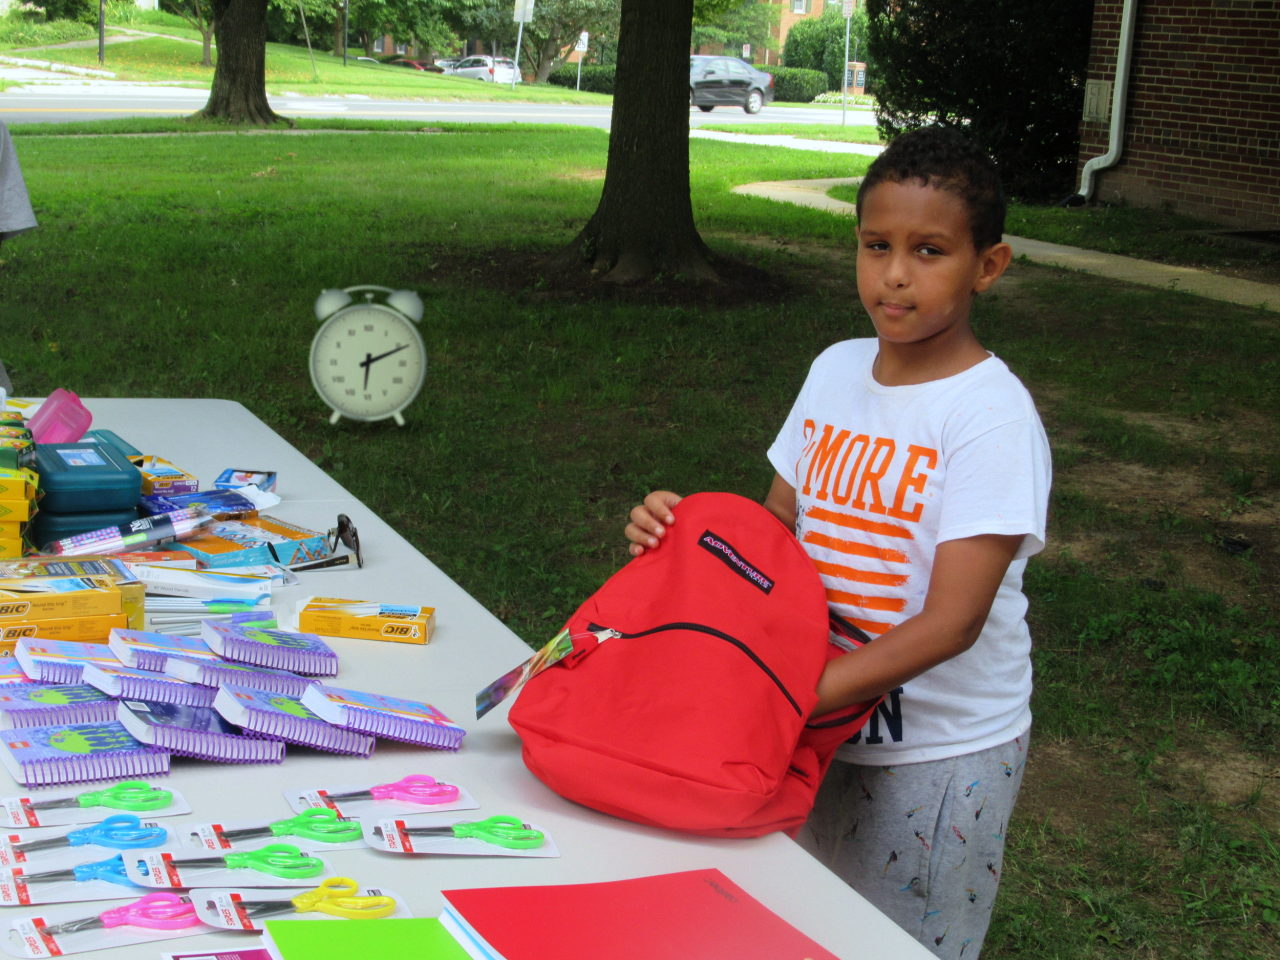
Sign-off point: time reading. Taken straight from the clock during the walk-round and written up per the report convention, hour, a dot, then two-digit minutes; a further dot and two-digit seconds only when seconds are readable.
6.11
